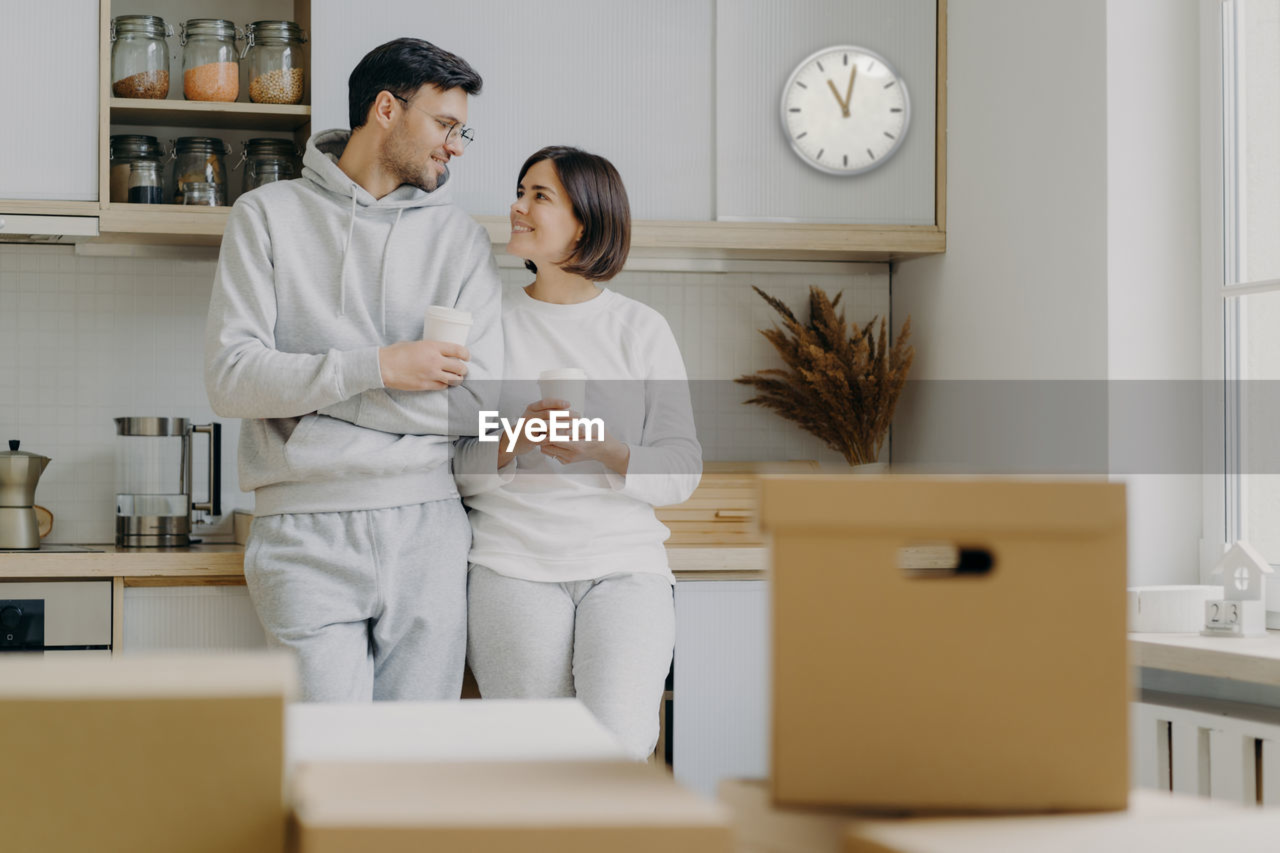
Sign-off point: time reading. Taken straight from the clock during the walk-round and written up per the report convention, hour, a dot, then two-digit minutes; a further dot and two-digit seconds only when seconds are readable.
11.02
